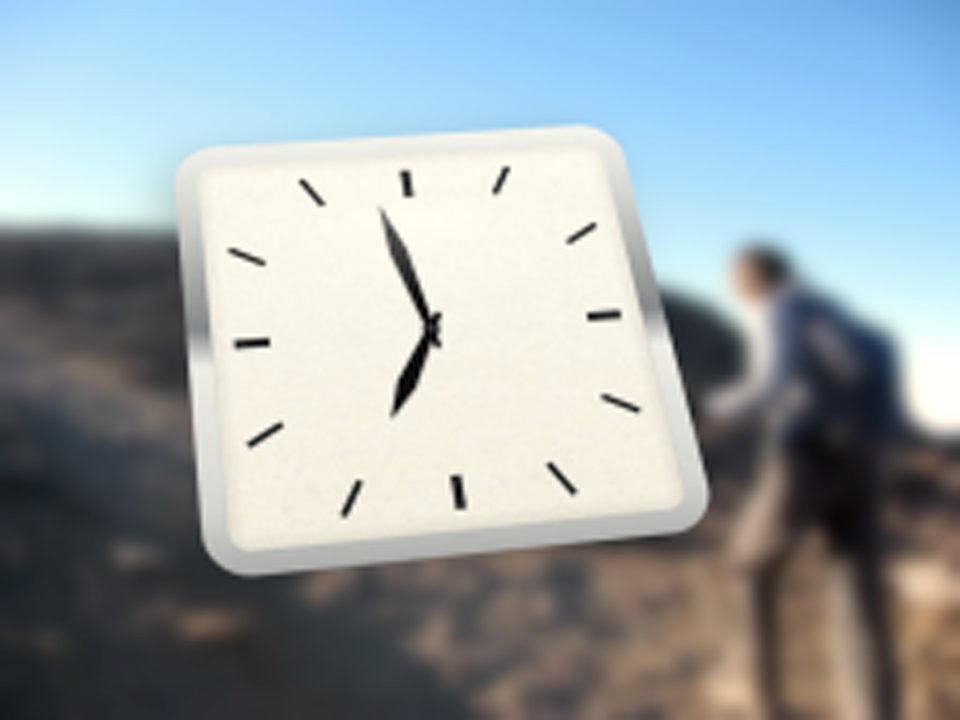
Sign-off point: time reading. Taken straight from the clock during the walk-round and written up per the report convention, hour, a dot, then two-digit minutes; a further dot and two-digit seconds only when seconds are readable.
6.58
